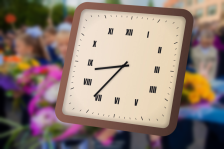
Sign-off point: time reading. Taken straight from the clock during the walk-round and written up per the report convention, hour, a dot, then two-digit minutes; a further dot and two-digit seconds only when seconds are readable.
8.36
